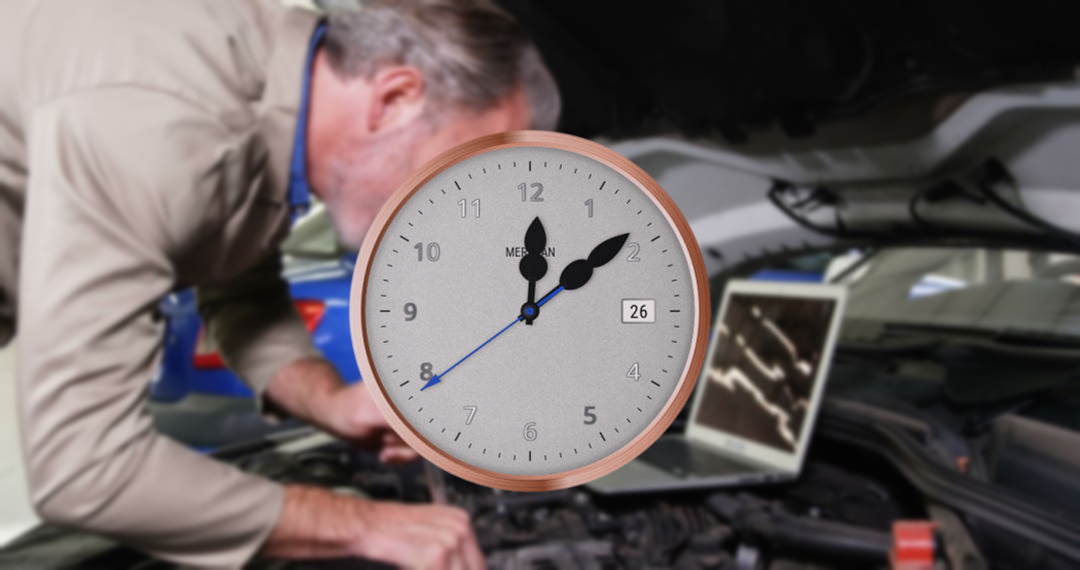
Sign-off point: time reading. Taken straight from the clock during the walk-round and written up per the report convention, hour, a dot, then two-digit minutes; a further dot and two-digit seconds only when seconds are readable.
12.08.39
